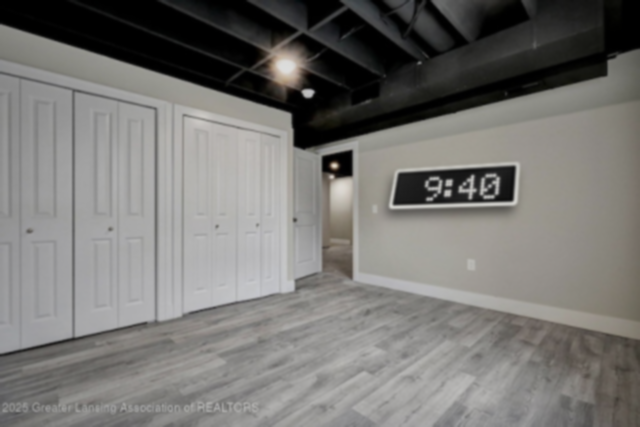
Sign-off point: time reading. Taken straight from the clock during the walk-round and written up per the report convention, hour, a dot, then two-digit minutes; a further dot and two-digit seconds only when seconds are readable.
9.40
